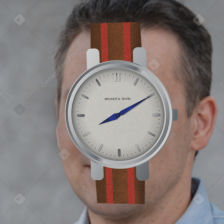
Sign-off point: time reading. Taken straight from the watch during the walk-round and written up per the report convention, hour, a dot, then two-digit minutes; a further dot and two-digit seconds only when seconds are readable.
8.10
